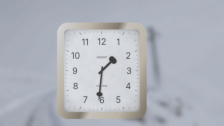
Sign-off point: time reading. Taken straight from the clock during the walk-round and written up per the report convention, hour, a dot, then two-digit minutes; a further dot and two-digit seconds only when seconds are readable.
1.31
